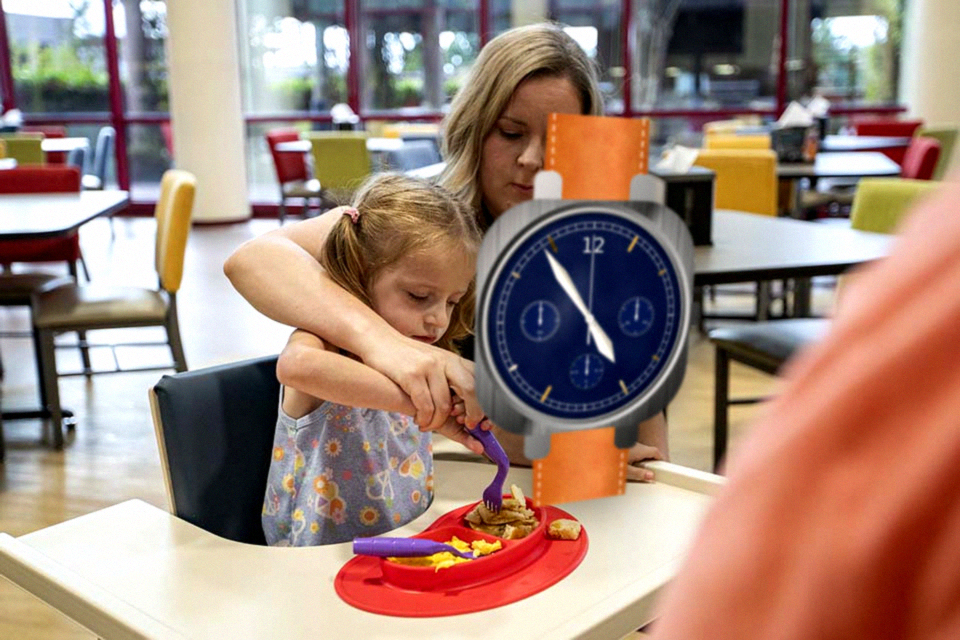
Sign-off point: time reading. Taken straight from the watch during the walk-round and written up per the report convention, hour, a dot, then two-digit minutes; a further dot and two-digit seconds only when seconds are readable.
4.54
